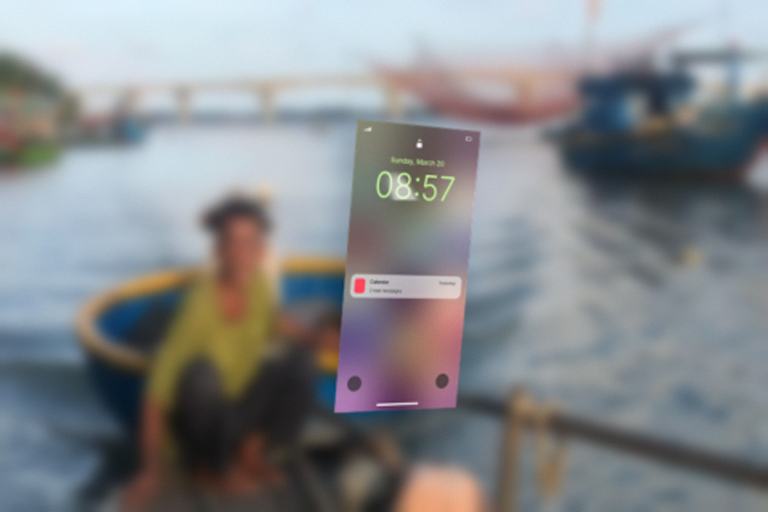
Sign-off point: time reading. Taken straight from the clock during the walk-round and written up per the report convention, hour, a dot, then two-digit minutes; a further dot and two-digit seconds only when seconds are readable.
8.57
